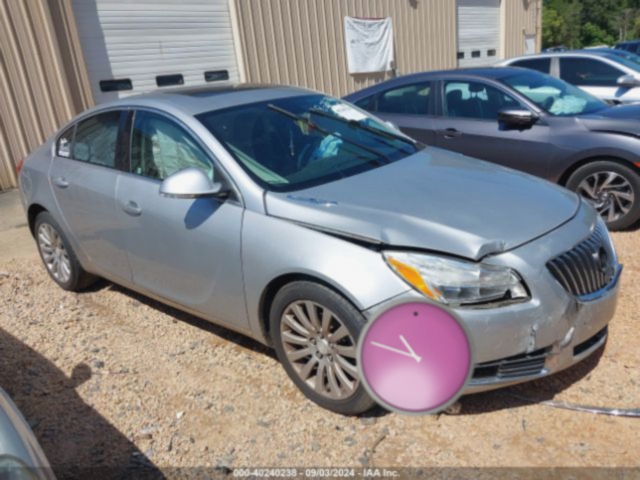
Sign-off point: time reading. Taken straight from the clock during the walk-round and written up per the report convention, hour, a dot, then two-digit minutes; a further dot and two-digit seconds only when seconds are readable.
10.48
